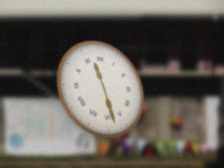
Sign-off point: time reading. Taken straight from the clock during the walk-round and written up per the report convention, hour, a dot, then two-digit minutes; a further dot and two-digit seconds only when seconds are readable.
11.28
